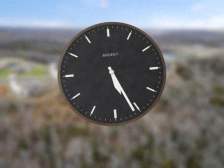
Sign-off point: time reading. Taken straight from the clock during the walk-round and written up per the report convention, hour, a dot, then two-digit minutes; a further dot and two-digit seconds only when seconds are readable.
5.26
